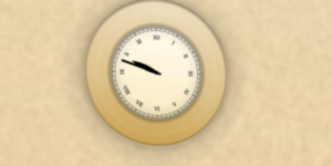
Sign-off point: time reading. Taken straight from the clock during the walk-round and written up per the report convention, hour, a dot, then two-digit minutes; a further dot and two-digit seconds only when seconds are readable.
9.48
